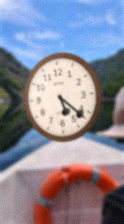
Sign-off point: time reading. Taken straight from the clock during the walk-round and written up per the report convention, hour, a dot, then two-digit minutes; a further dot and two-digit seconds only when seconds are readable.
5.22
